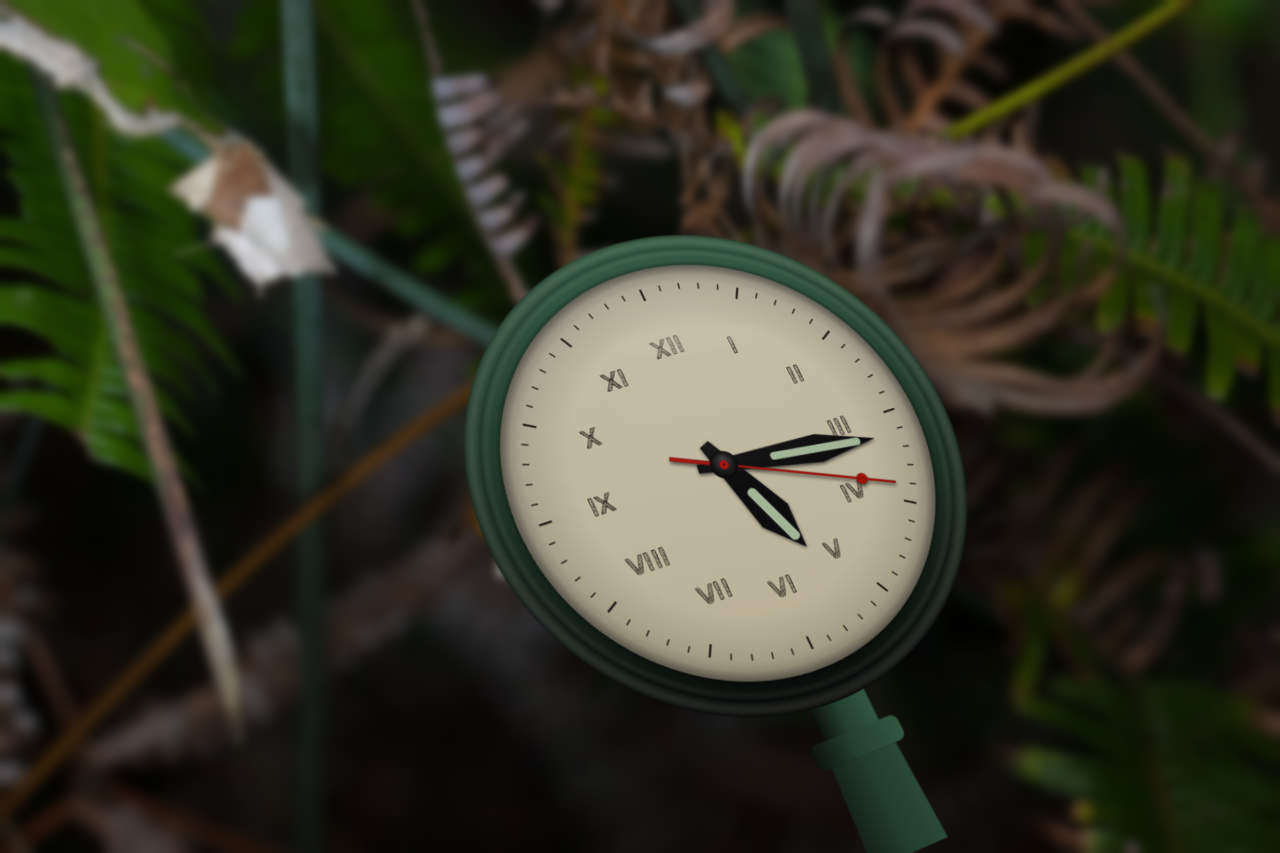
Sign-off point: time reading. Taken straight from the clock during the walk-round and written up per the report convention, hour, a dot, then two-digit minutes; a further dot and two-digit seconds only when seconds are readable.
5.16.19
